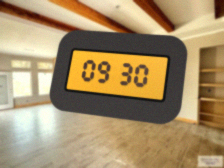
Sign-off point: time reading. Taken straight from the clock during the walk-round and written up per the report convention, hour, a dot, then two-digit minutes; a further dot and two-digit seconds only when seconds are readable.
9.30
